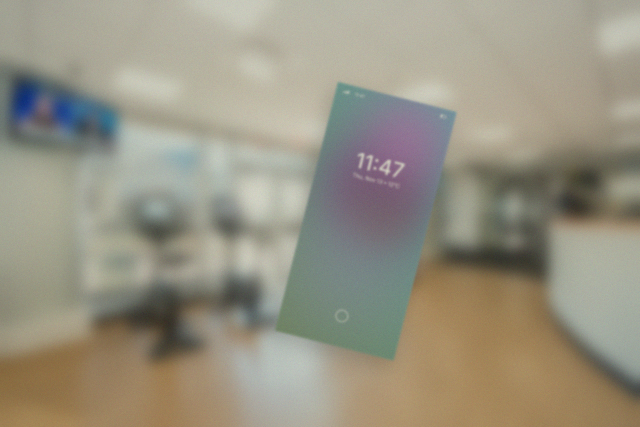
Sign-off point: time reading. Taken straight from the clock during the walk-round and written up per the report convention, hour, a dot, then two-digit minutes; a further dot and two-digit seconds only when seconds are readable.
11.47
